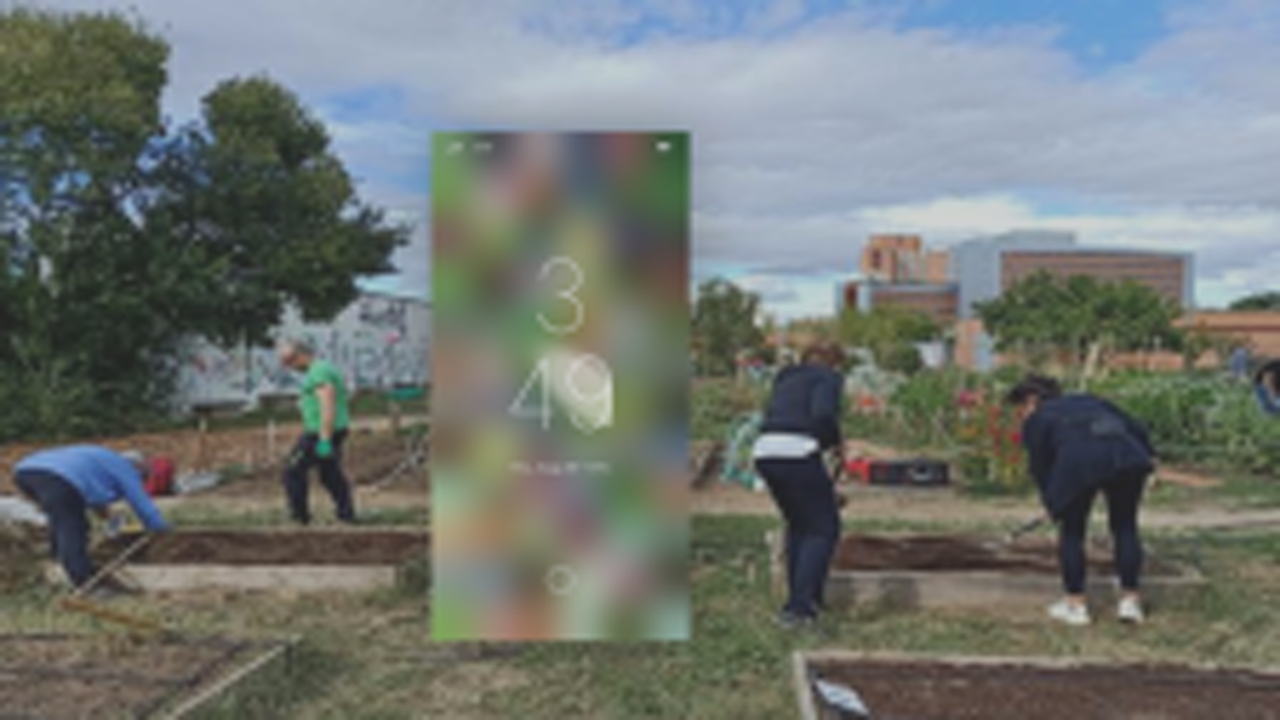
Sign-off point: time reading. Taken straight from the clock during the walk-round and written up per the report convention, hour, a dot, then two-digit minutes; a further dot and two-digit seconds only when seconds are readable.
3.49
